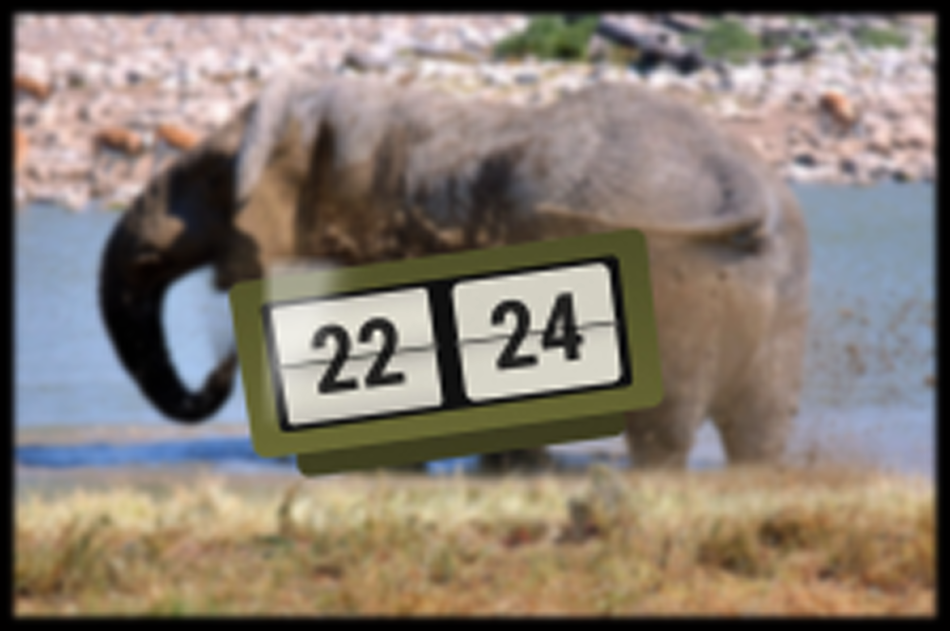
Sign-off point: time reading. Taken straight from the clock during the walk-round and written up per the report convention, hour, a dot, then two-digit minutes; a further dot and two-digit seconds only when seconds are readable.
22.24
